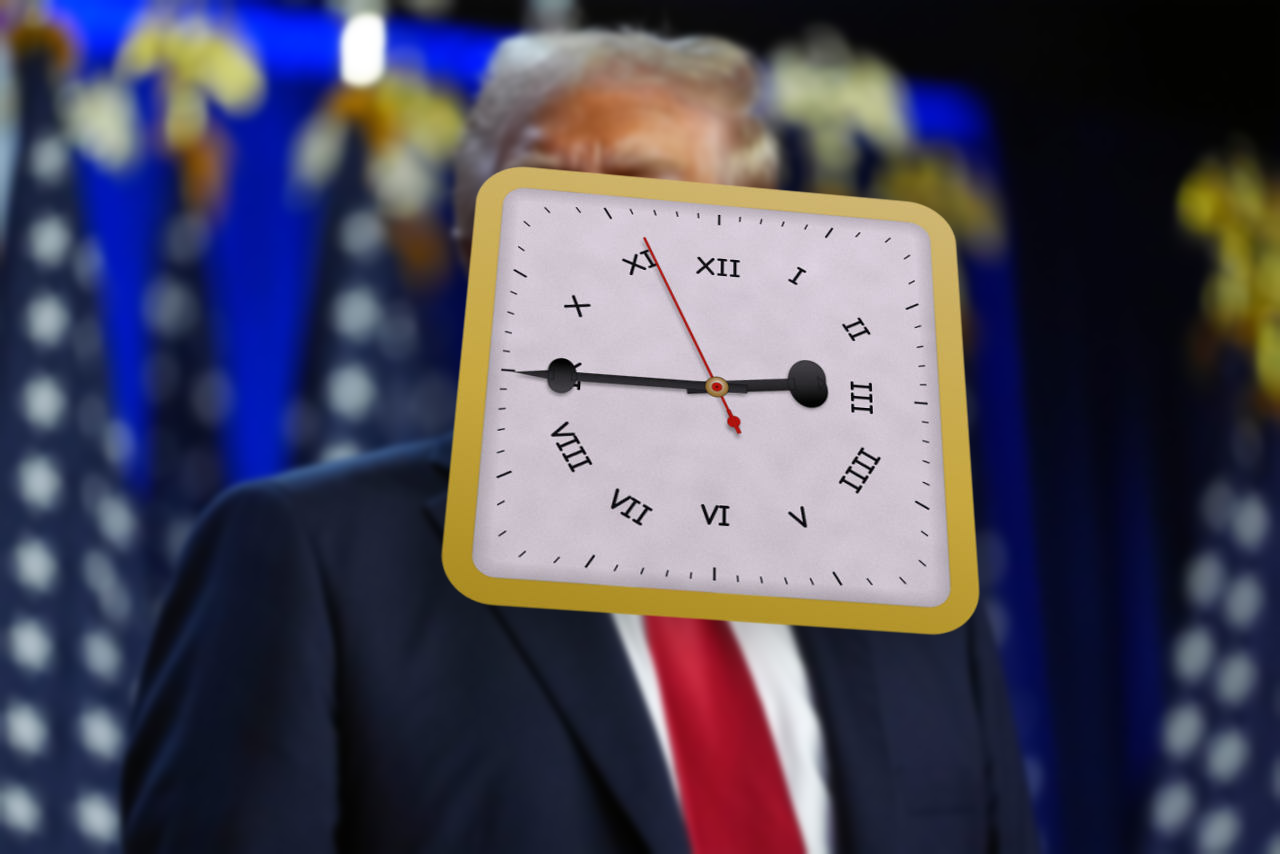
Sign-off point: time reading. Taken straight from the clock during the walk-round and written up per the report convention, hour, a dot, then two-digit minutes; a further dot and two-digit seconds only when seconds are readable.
2.44.56
